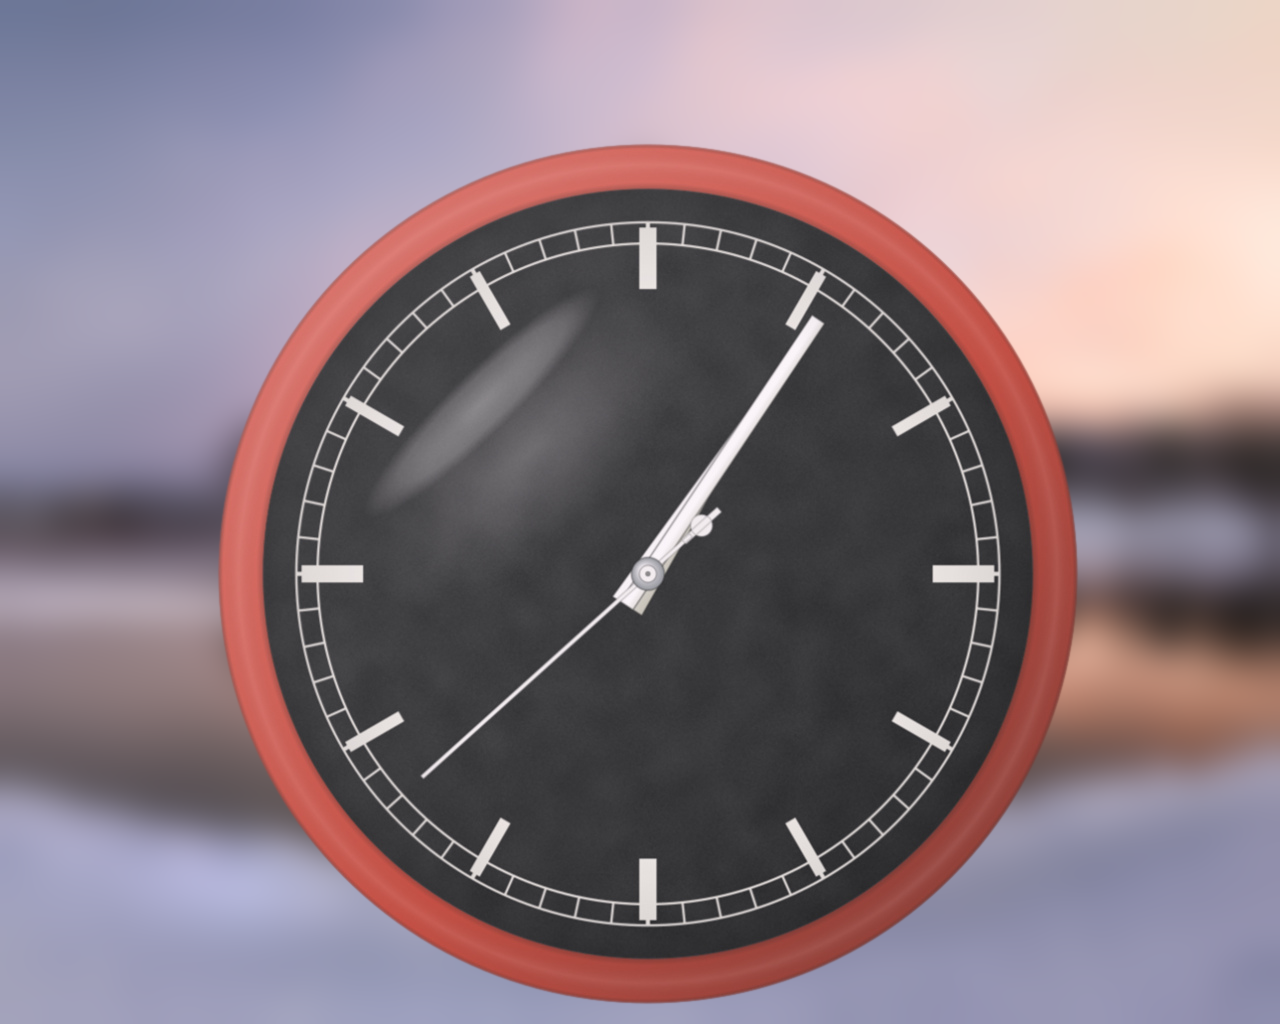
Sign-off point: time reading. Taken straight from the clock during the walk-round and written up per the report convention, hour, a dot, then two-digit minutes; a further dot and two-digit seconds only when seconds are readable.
1.05.38
